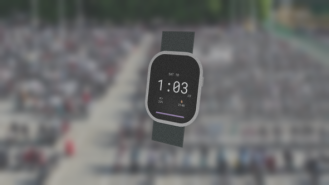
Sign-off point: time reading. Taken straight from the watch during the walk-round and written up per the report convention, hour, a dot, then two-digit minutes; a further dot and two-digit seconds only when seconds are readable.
1.03
